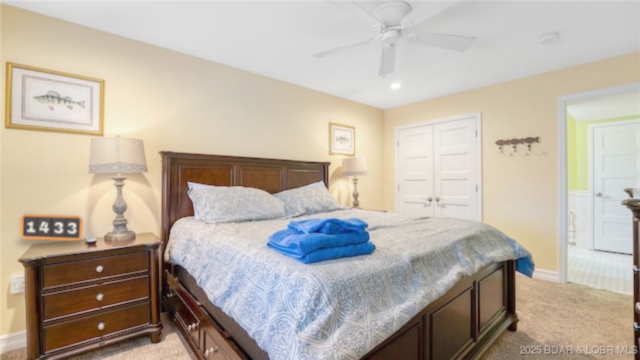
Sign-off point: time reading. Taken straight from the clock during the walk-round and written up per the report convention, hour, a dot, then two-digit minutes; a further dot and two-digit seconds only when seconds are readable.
14.33
